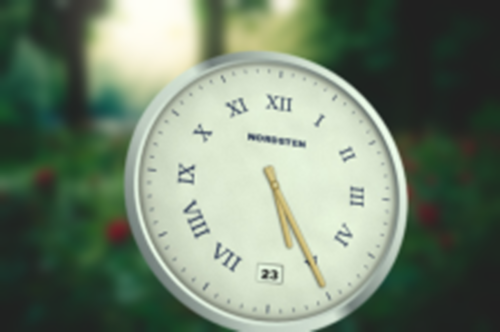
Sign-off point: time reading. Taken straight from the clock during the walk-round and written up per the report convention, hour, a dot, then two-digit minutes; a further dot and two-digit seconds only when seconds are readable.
5.25
